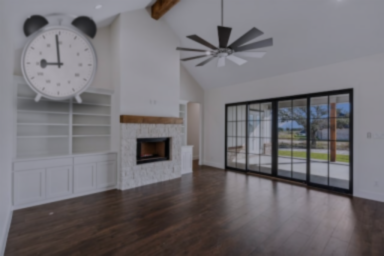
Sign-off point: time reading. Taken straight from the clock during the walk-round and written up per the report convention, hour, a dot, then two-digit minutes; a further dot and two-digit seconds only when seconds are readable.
8.59
